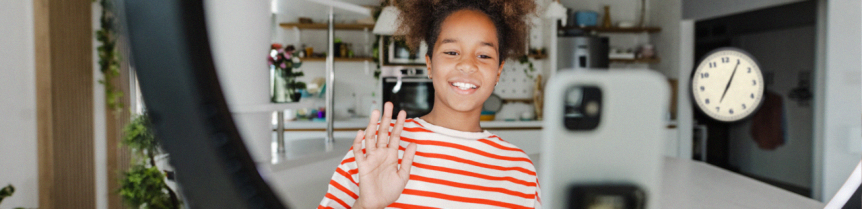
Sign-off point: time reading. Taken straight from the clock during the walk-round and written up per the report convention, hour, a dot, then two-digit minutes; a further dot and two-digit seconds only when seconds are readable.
7.05
